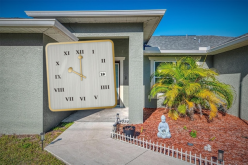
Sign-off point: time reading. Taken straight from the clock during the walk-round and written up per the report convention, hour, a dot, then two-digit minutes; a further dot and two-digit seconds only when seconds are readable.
10.00
